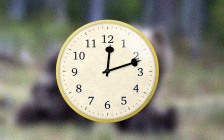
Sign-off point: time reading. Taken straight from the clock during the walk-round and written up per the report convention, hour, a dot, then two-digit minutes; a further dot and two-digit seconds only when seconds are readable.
12.12
